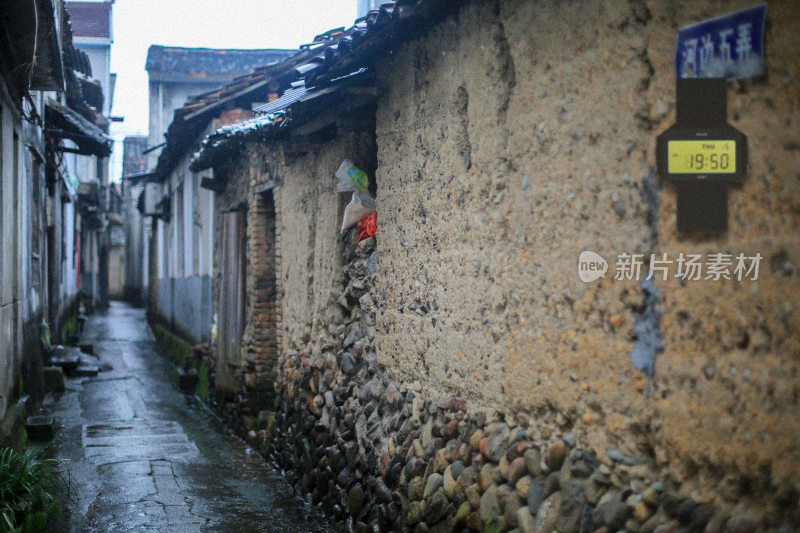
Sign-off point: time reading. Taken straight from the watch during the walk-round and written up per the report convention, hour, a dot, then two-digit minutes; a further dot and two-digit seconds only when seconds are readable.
19.50
